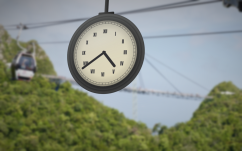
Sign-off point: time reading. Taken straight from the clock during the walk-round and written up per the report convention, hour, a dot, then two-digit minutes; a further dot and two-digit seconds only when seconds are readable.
4.39
